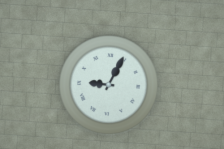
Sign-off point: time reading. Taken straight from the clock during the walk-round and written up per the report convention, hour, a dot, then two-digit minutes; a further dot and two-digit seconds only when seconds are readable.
9.04
